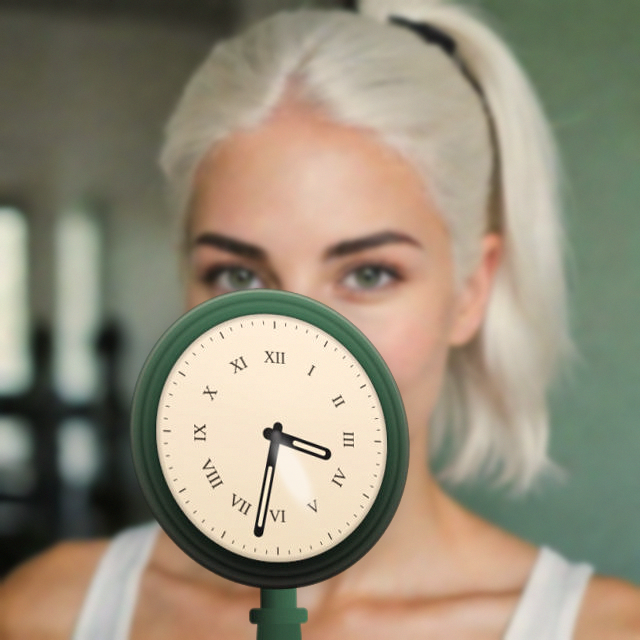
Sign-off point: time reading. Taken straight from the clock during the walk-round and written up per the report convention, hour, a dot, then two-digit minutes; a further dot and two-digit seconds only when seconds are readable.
3.32
